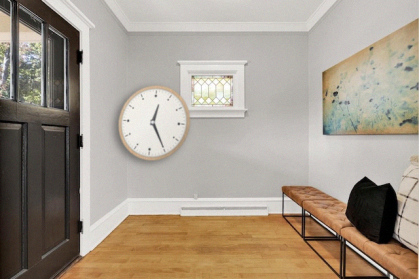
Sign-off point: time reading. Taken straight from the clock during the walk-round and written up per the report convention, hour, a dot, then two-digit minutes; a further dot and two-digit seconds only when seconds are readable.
12.25
